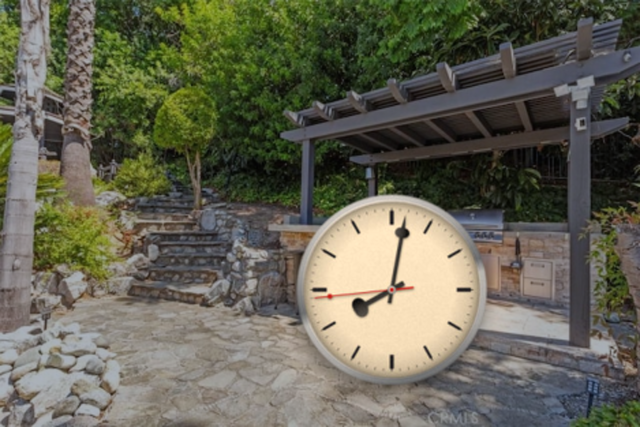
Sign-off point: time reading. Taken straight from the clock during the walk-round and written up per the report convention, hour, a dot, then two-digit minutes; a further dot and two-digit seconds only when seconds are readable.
8.01.44
